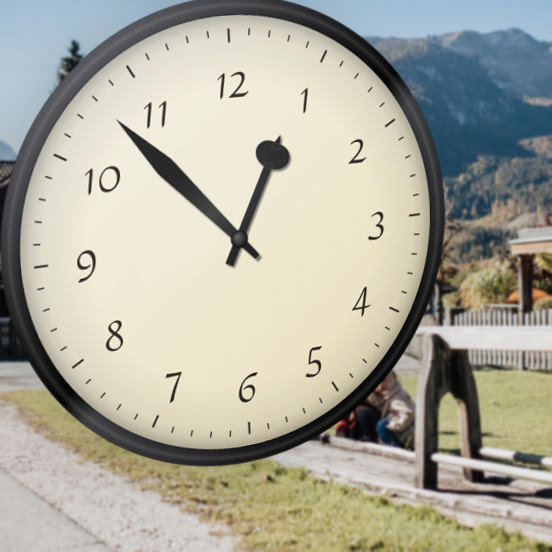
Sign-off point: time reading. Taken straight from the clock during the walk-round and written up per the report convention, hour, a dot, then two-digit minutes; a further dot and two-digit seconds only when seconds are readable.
12.53
